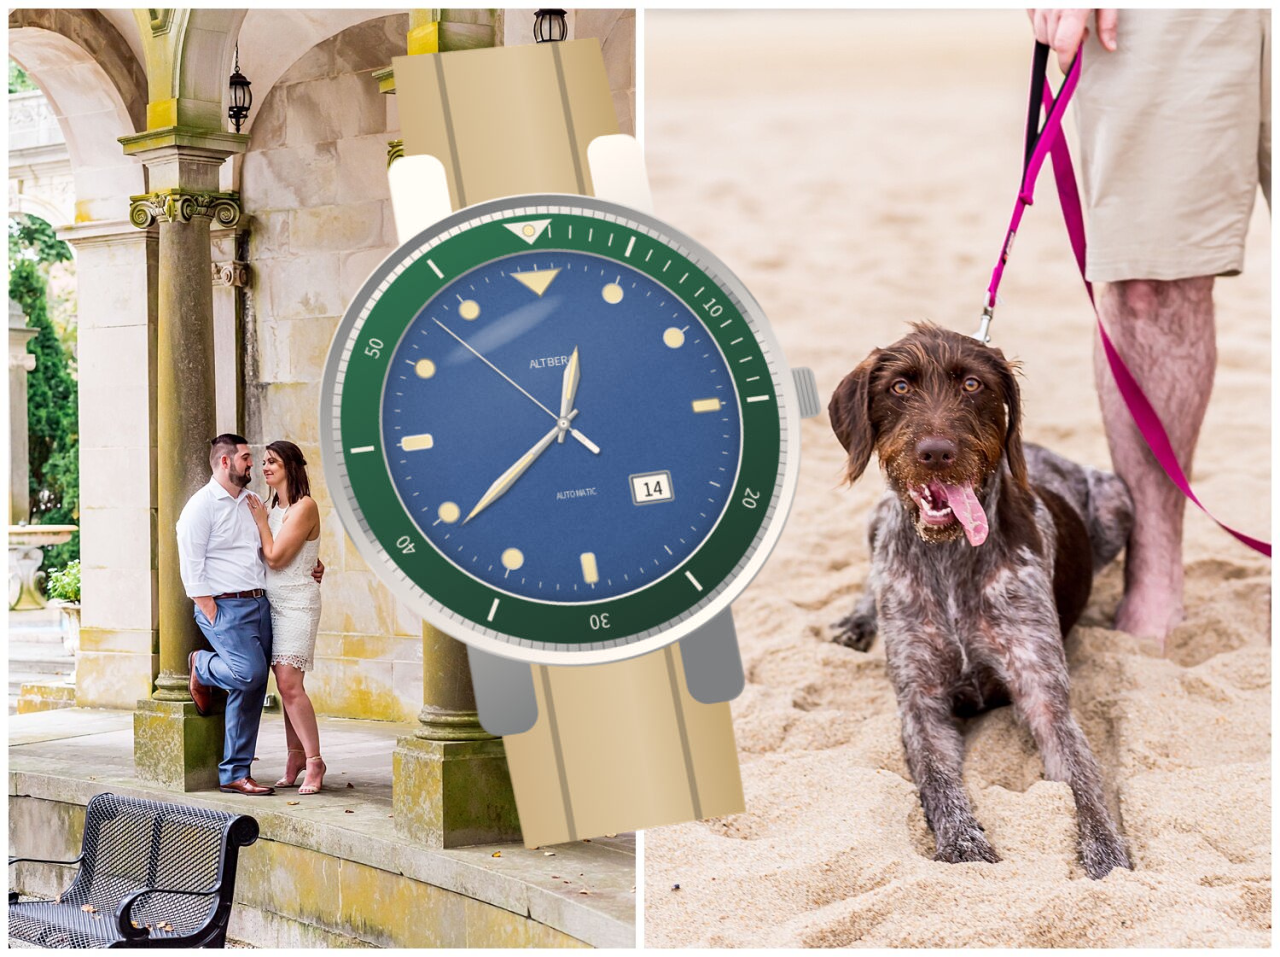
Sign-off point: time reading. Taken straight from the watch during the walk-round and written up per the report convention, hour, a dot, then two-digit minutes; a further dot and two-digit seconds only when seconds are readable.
12.38.53
